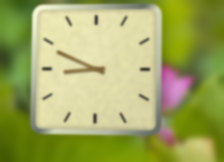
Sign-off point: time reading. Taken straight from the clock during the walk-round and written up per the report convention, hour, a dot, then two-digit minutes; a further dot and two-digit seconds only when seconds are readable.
8.49
